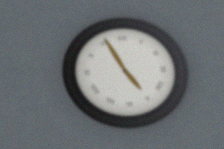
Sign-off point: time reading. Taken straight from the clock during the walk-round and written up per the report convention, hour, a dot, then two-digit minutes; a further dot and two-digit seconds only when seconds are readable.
4.56
